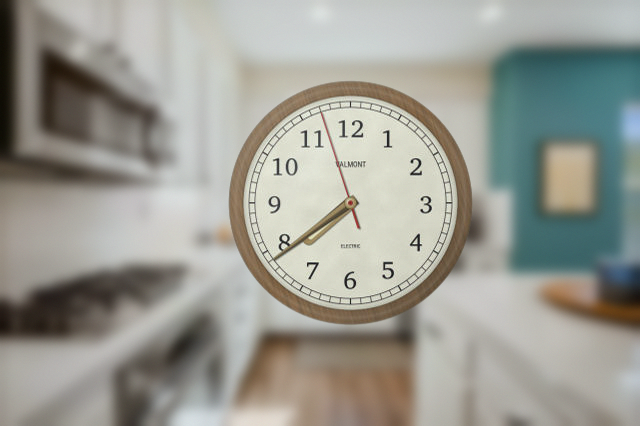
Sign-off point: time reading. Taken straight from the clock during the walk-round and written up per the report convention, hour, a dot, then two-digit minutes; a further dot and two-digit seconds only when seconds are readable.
7.38.57
